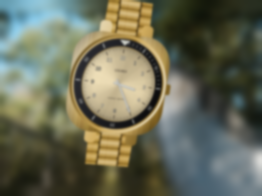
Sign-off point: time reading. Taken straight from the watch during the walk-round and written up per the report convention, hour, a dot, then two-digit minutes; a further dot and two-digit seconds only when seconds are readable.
3.25
